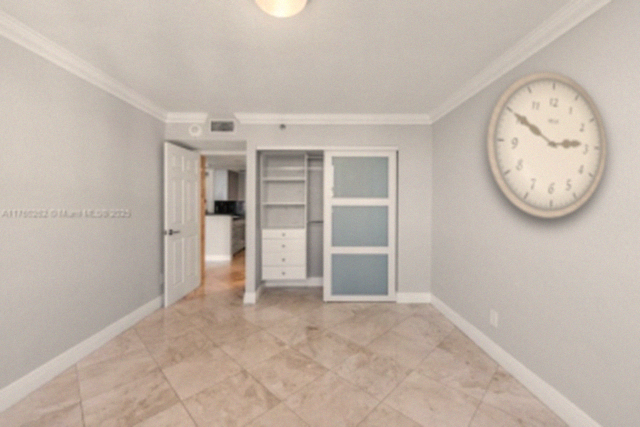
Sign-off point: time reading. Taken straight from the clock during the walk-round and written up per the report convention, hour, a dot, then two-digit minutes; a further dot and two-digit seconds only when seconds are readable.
2.50
